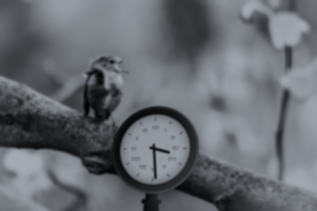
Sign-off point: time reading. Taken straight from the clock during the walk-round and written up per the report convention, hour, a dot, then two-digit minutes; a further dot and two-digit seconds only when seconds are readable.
3.29
